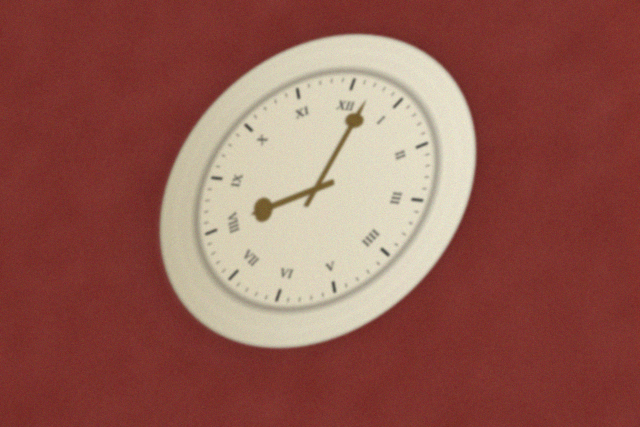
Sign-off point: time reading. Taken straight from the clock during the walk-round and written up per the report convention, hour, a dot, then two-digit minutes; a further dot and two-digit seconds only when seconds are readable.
8.02
